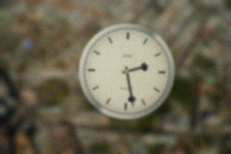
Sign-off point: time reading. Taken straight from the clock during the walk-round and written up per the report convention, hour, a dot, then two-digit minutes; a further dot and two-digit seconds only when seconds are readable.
2.28
